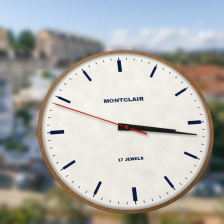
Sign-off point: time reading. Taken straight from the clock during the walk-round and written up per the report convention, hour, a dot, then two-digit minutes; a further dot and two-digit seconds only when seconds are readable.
3.16.49
